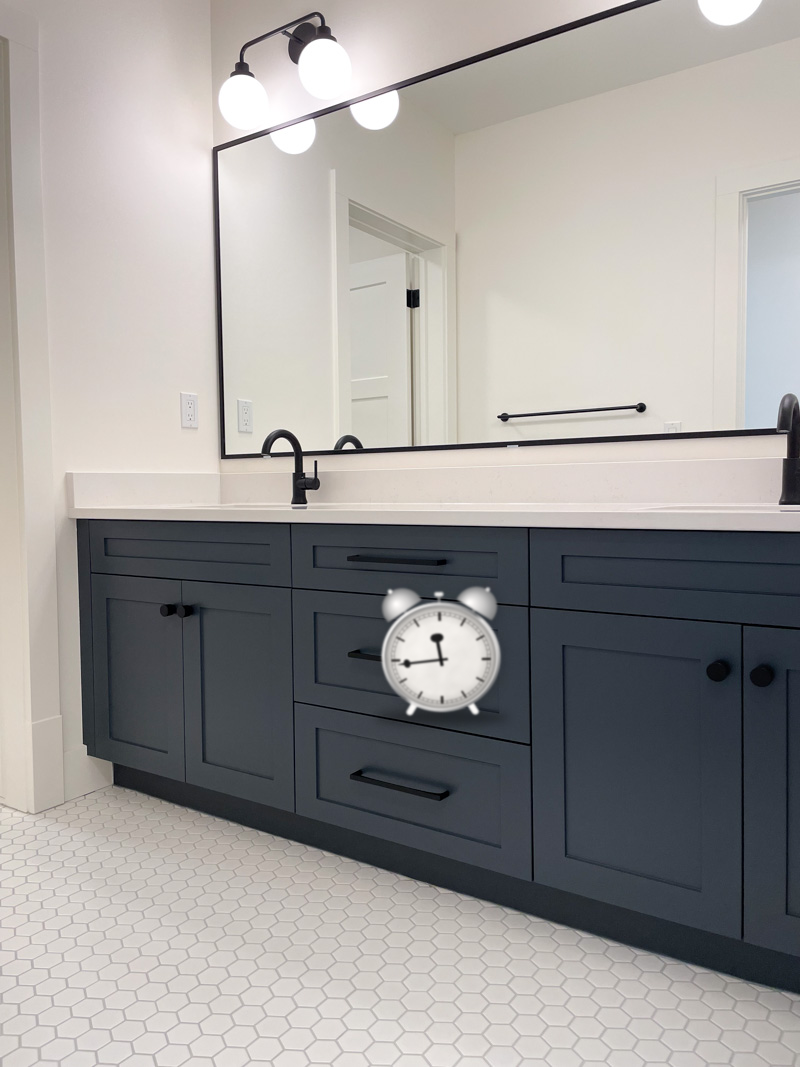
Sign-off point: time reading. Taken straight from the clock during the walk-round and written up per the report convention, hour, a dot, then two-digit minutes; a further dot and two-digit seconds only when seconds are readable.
11.44
